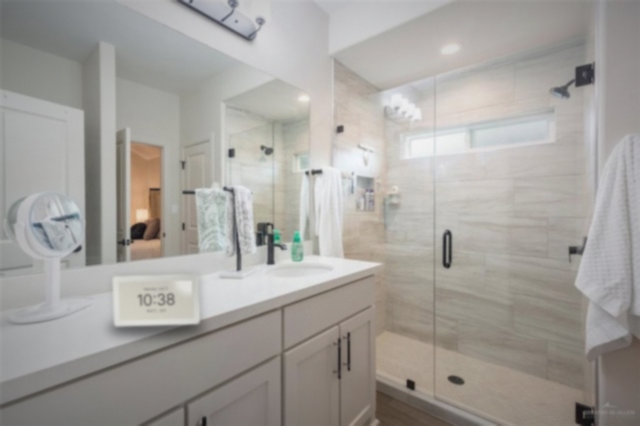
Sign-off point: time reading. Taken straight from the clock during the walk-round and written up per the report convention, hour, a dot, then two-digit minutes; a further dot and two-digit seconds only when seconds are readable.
10.38
